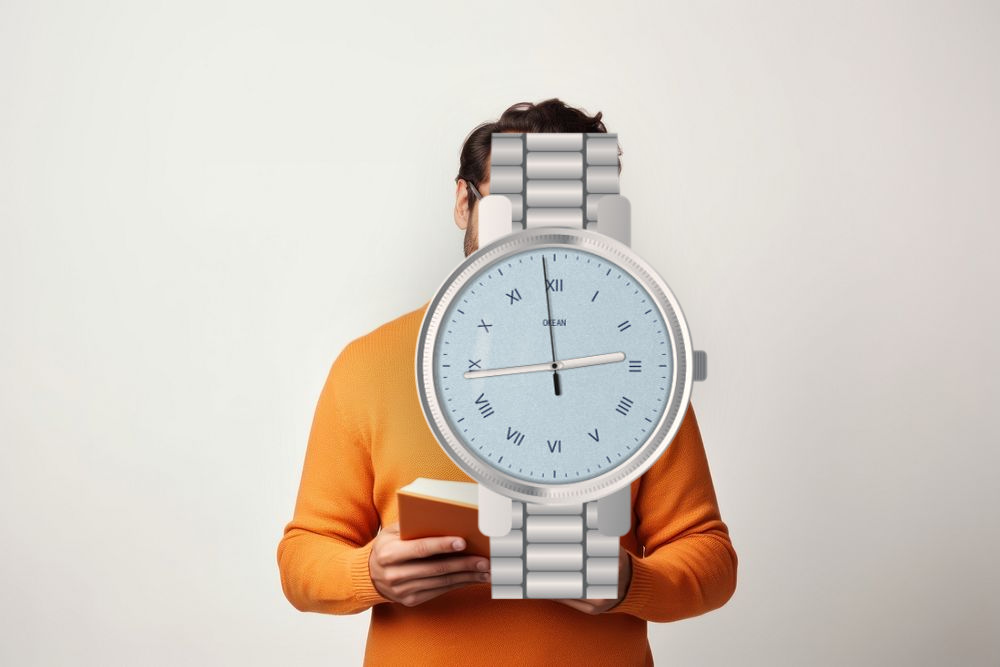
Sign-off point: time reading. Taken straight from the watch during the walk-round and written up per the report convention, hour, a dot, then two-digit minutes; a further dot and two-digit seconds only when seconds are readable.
2.43.59
